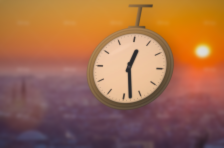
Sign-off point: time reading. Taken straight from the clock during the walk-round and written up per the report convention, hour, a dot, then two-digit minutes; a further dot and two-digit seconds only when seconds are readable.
12.28
